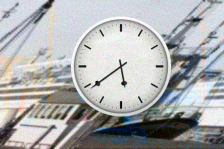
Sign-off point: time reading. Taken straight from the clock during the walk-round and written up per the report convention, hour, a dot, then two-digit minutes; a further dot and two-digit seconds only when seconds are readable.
5.39
